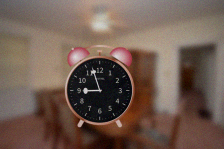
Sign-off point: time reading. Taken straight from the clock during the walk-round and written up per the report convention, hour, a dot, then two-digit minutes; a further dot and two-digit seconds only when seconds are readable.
8.57
